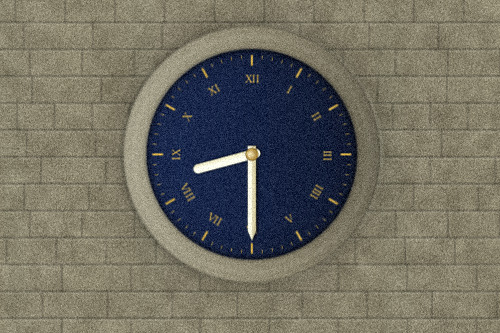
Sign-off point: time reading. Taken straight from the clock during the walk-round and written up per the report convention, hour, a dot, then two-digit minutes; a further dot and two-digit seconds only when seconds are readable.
8.30
